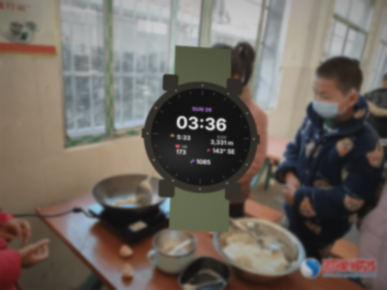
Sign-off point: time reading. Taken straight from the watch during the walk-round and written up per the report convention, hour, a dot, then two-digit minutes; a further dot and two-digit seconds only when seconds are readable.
3.36
